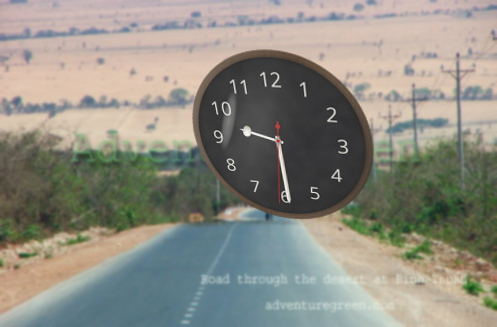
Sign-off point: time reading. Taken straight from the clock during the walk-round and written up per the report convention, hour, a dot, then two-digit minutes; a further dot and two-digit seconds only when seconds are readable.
9.29.31
